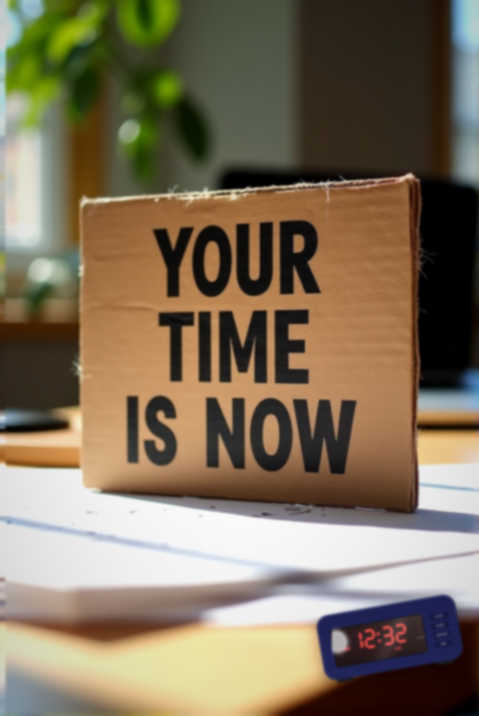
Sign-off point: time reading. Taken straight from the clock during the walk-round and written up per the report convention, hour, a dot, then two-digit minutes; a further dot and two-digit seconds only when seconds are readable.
12.32
